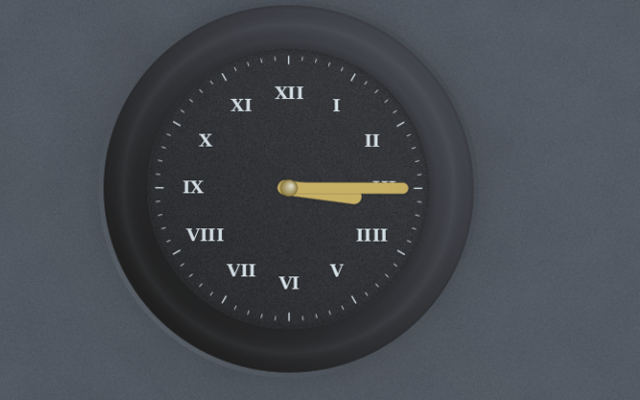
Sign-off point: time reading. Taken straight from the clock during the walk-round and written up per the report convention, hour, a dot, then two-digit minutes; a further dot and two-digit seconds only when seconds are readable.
3.15
